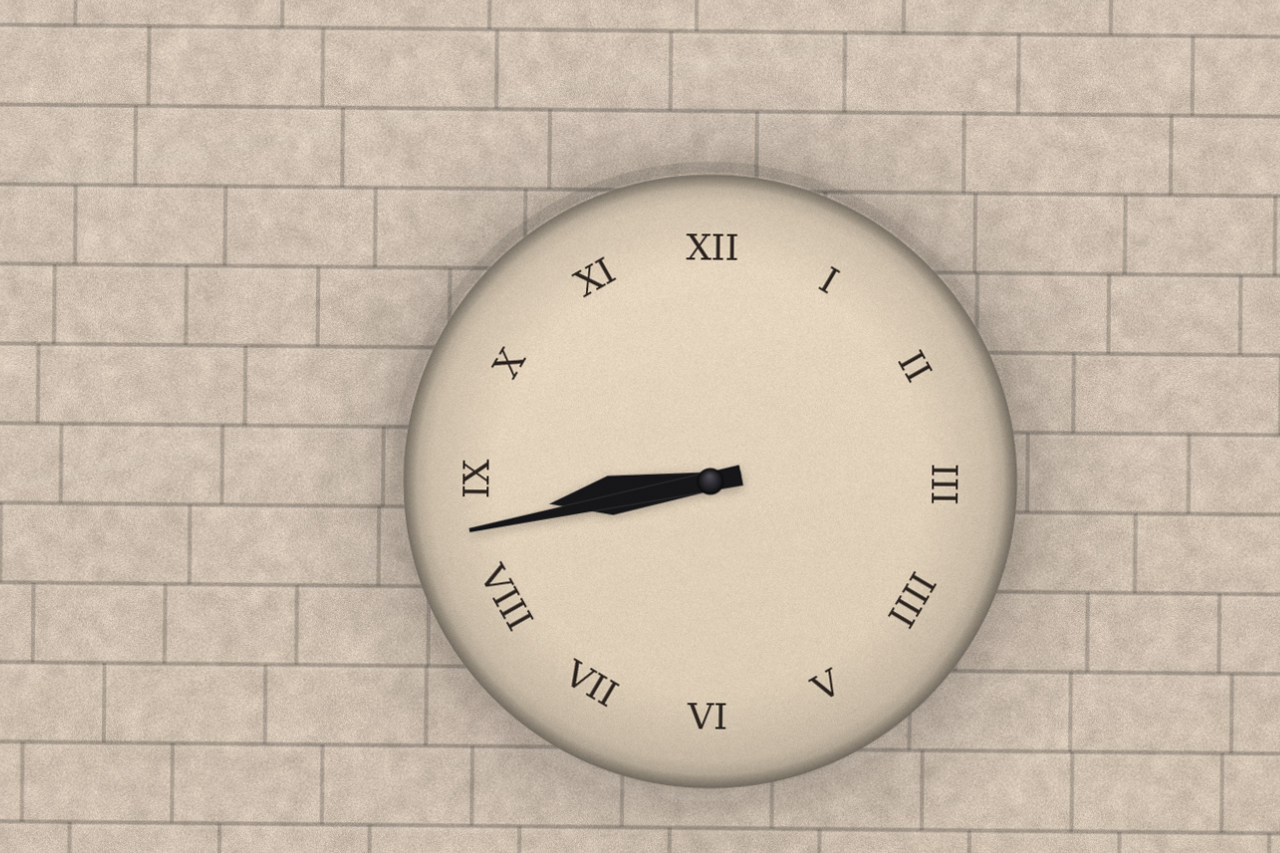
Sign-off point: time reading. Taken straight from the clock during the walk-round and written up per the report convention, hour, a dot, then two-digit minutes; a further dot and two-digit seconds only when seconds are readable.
8.43
